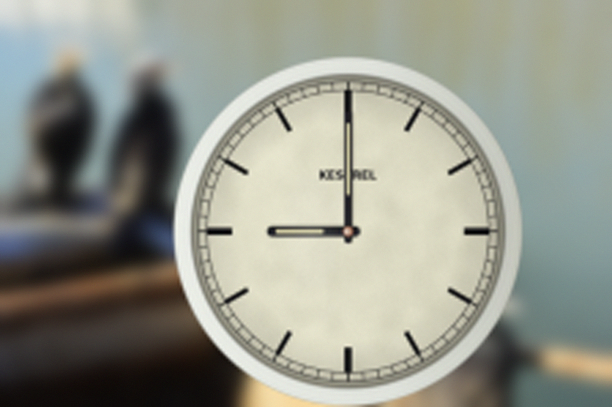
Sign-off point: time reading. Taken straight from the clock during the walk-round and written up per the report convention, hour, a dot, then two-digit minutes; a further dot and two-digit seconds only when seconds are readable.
9.00
